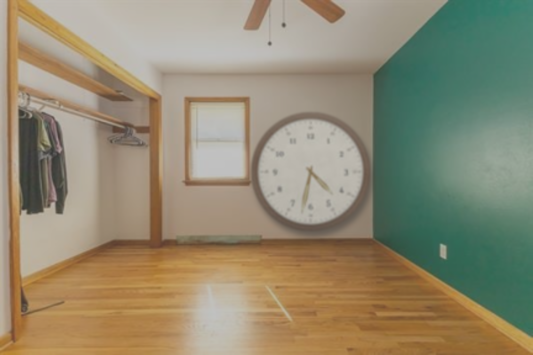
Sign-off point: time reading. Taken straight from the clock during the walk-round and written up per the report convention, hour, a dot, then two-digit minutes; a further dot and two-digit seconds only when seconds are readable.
4.32
